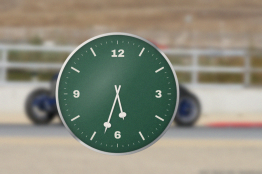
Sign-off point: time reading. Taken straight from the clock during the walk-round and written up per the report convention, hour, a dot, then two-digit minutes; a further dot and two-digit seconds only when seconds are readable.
5.33
